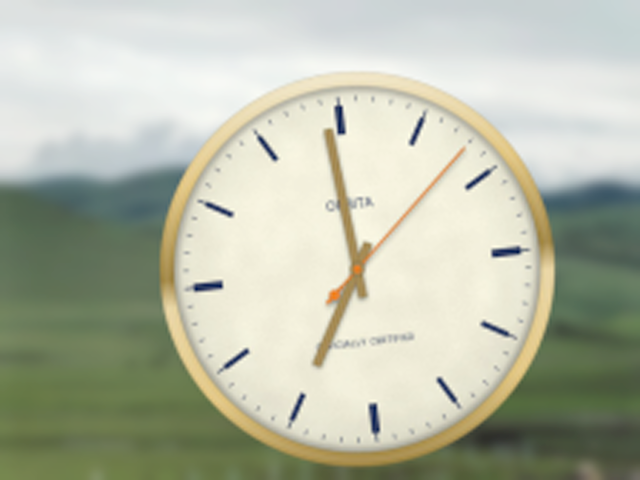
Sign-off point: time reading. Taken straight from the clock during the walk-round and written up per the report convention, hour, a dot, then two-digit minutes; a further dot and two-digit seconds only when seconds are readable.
6.59.08
